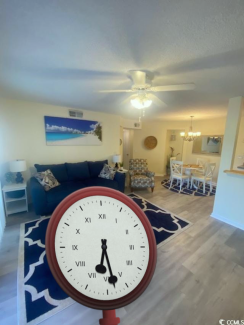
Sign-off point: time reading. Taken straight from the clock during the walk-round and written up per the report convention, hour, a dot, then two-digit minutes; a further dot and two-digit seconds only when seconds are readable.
6.28
